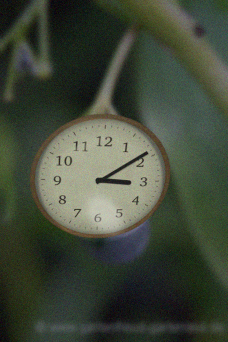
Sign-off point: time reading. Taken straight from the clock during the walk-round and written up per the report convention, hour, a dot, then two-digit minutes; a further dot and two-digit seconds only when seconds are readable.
3.09
